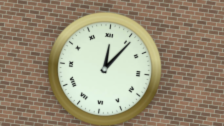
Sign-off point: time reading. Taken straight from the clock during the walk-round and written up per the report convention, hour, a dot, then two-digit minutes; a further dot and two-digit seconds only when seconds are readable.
12.06
